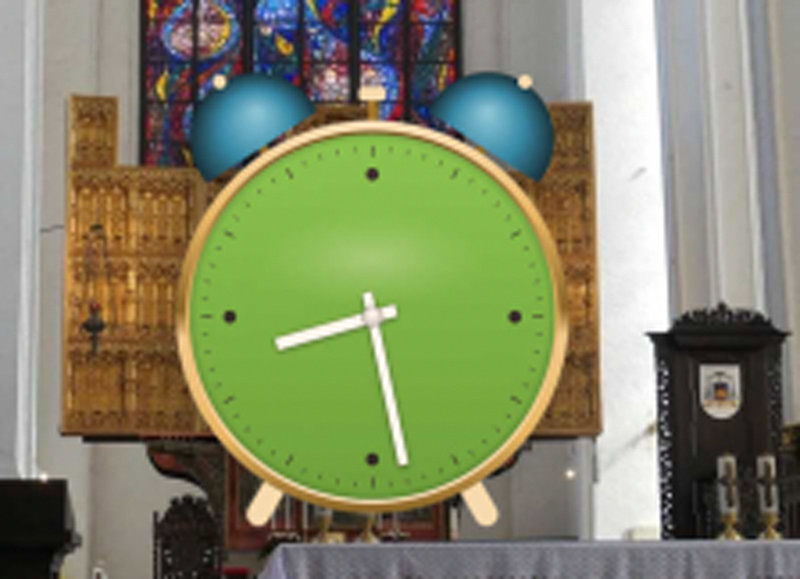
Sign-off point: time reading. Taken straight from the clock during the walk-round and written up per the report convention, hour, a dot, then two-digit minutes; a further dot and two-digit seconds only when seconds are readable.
8.28
